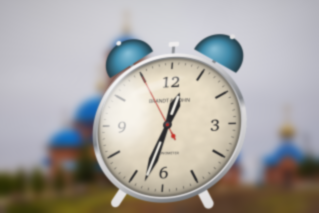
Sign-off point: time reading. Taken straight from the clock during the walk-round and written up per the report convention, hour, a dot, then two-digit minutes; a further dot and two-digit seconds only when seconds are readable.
12.32.55
